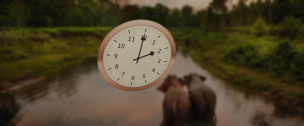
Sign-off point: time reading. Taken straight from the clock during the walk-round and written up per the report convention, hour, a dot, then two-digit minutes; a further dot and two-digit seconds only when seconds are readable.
2.00
